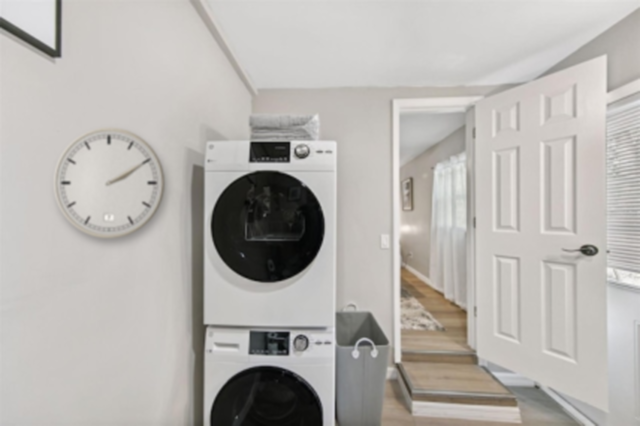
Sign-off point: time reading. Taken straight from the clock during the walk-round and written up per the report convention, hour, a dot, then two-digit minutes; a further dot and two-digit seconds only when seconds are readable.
2.10
